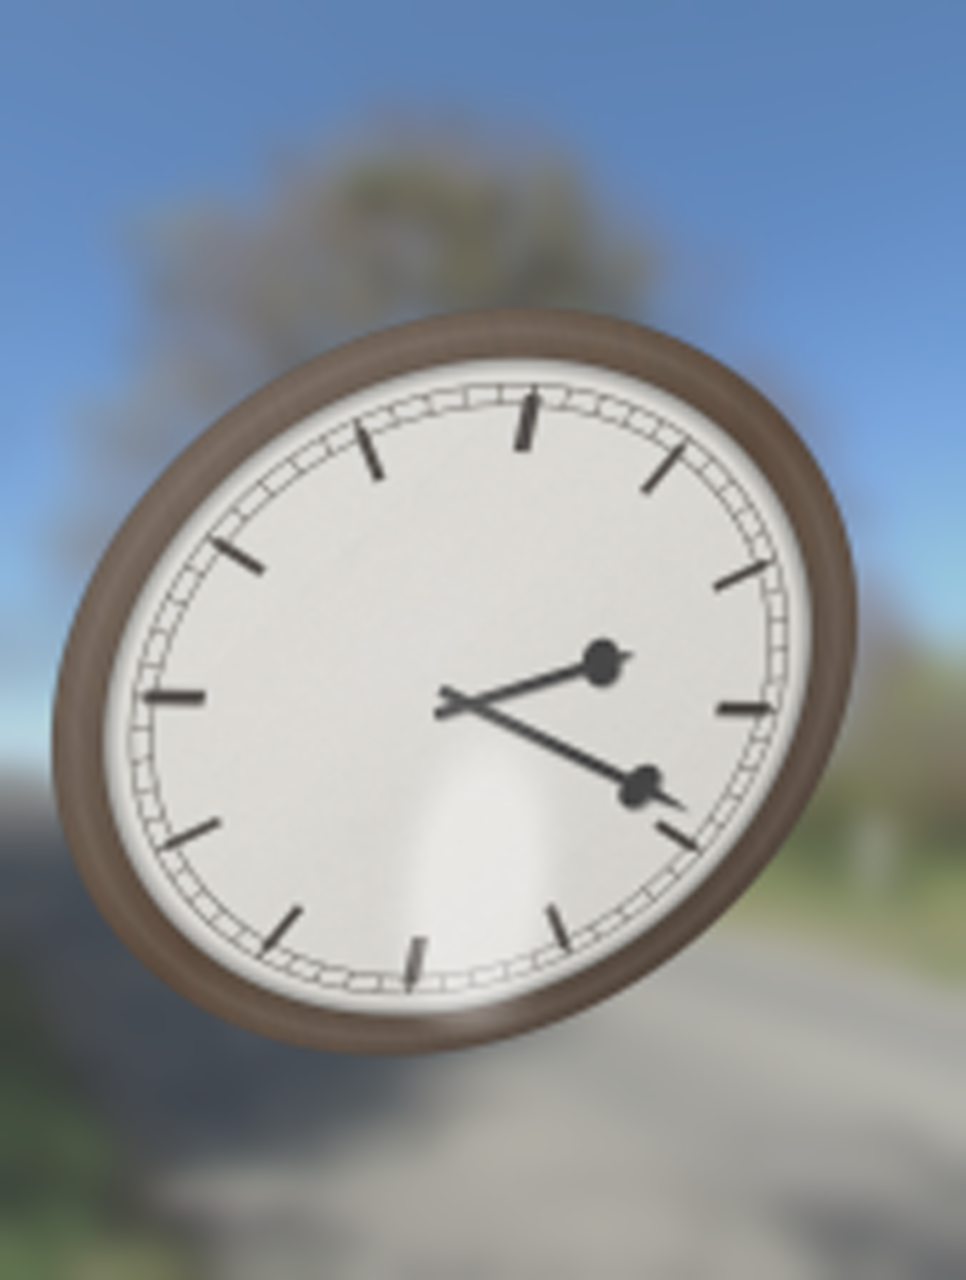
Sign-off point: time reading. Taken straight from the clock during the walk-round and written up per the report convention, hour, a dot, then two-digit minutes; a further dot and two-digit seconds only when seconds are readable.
2.19
